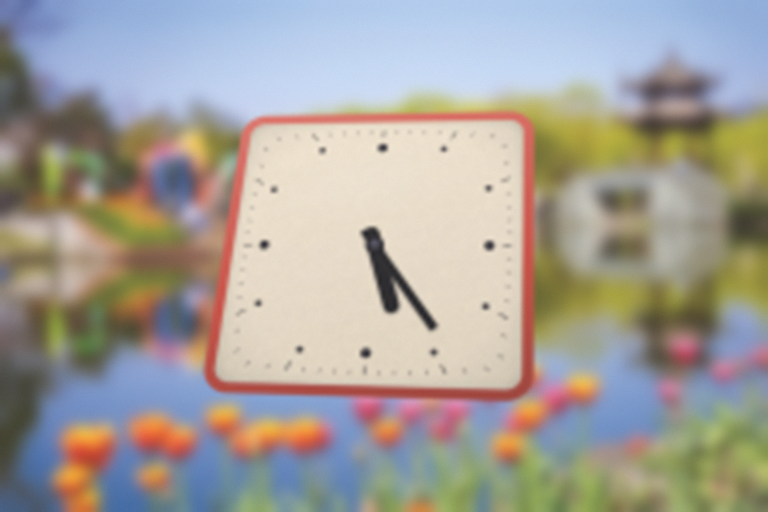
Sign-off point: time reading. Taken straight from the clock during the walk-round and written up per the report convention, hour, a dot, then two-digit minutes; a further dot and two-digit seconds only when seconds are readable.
5.24
